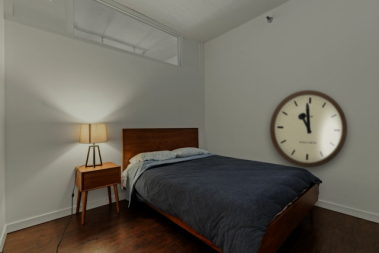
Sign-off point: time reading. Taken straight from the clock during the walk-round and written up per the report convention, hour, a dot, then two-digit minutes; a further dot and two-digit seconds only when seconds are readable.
10.59
